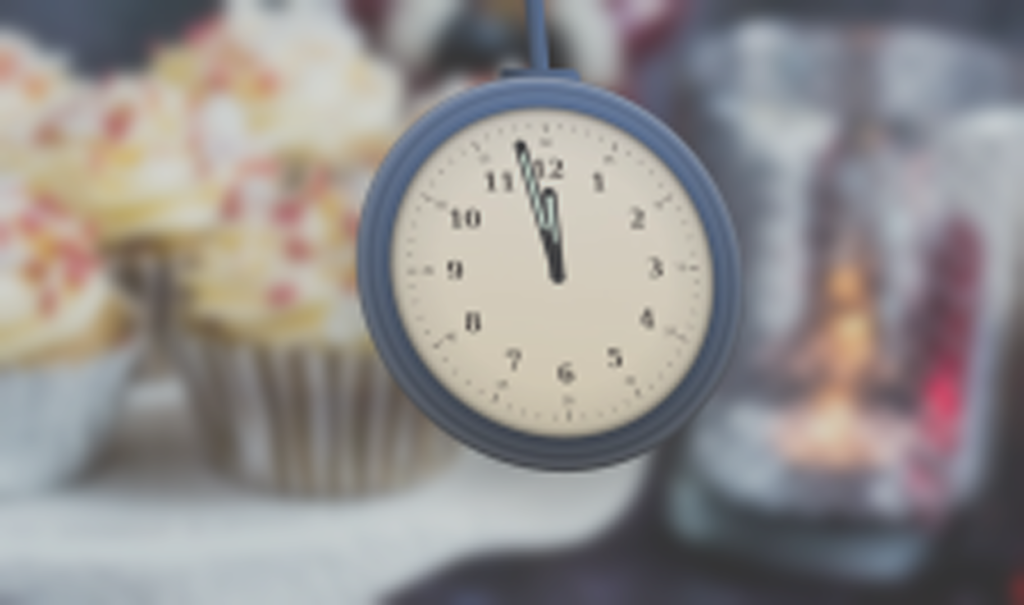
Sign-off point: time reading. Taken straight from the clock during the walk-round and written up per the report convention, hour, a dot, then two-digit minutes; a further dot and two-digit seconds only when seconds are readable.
11.58
